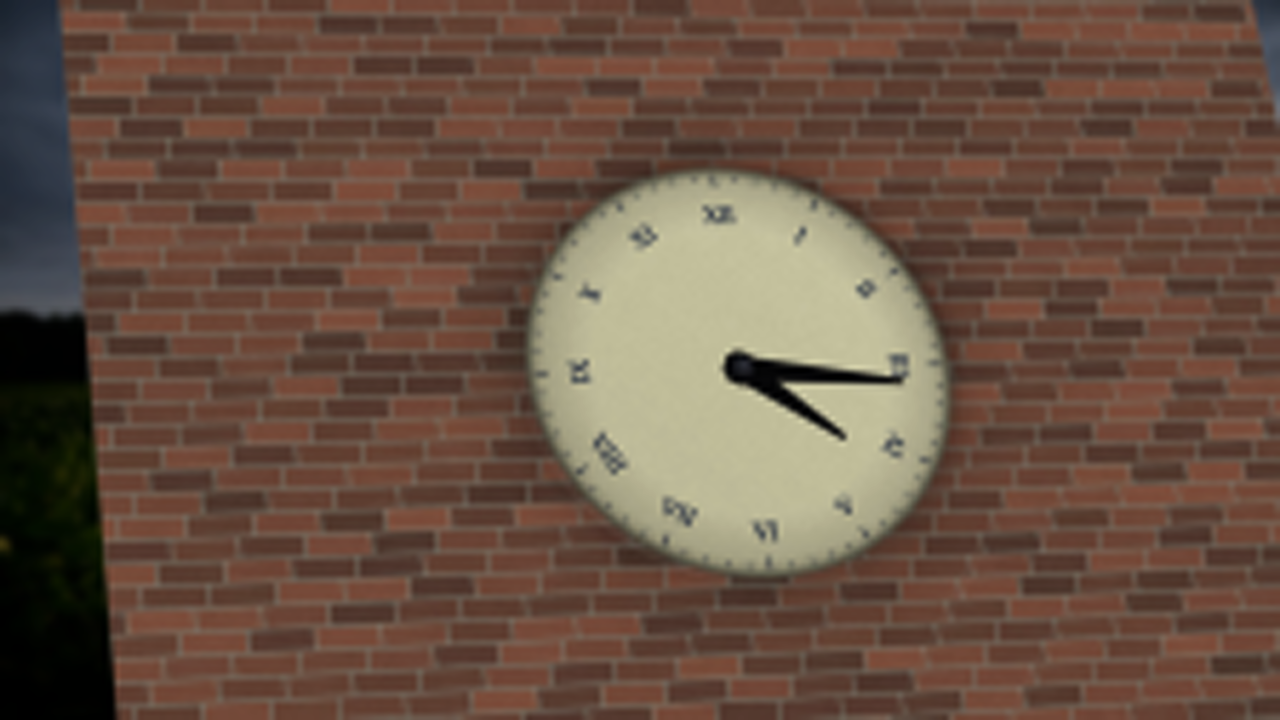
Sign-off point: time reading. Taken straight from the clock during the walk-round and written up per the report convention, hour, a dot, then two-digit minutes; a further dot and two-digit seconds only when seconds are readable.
4.16
